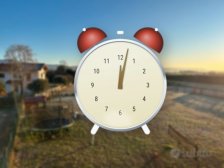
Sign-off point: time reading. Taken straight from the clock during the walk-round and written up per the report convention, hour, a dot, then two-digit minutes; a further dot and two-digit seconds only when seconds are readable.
12.02
